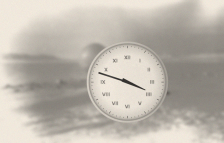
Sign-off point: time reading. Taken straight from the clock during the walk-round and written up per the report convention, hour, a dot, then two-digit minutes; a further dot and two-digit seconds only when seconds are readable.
3.48
